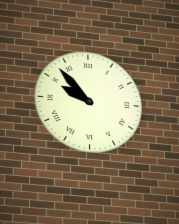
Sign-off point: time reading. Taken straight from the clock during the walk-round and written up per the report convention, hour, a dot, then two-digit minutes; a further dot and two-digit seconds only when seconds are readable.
9.53
